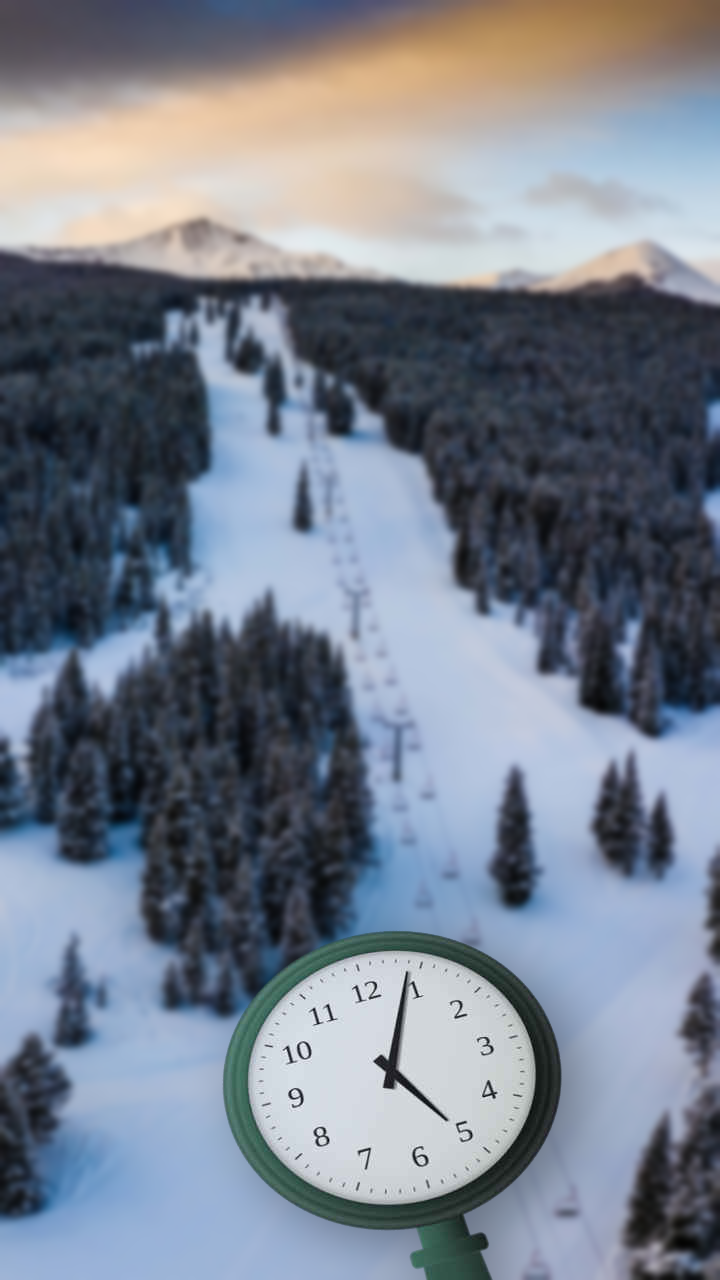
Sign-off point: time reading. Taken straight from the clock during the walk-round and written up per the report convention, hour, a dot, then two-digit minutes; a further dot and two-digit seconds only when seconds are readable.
5.04
